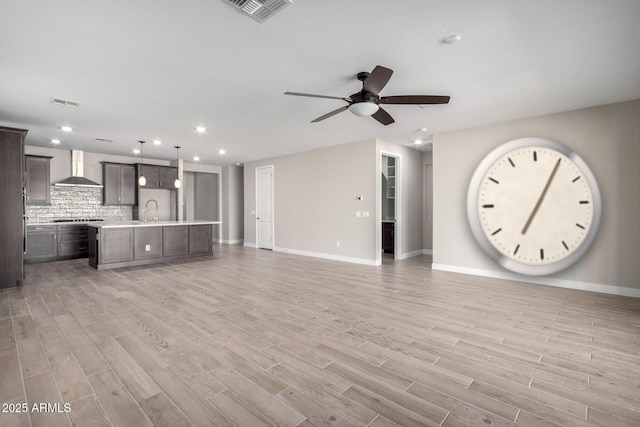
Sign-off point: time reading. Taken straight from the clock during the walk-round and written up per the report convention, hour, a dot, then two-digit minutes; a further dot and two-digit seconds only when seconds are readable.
7.05
